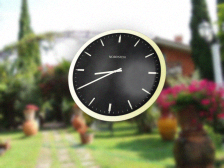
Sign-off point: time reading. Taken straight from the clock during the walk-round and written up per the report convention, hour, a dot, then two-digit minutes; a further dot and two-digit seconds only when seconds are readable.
8.40
